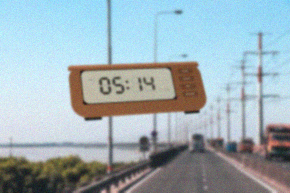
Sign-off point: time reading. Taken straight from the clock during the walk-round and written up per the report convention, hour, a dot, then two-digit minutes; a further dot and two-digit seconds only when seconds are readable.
5.14
